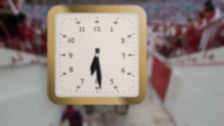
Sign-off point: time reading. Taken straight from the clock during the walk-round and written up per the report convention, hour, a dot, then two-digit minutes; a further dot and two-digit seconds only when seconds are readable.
6.29
